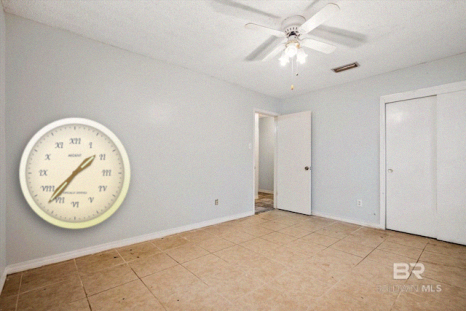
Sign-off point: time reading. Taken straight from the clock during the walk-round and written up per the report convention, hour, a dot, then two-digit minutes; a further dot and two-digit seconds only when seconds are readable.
1.37
